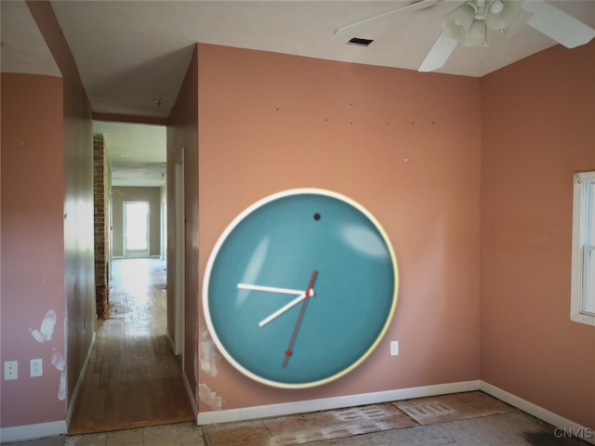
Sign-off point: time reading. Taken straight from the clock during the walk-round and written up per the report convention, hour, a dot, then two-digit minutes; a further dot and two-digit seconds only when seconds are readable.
7.45.32
